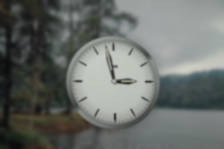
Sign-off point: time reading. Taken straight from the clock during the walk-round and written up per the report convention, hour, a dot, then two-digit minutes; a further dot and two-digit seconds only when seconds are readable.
2.58
